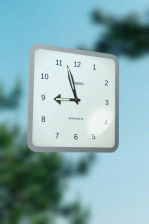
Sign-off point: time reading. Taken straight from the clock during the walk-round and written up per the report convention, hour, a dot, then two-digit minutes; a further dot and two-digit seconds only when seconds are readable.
8.57
